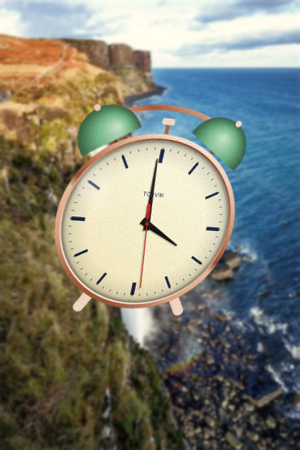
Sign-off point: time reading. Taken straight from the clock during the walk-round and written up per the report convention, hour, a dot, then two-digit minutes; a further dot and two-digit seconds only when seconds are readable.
3.59.29
